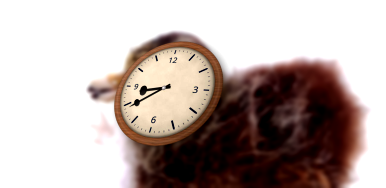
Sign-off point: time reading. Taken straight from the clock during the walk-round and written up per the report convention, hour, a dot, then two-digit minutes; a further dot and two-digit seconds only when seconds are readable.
8.39
